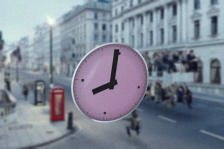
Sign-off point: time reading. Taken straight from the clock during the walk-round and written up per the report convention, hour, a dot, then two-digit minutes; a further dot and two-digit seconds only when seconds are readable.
7.59
